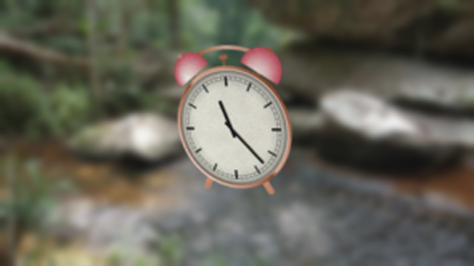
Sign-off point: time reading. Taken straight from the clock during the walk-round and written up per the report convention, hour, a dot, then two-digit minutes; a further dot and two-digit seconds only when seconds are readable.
11.23
